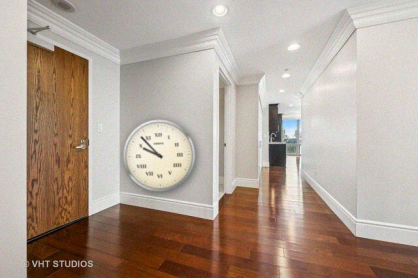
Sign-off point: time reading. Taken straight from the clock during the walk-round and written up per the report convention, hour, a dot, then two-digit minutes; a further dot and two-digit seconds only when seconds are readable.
9.53
